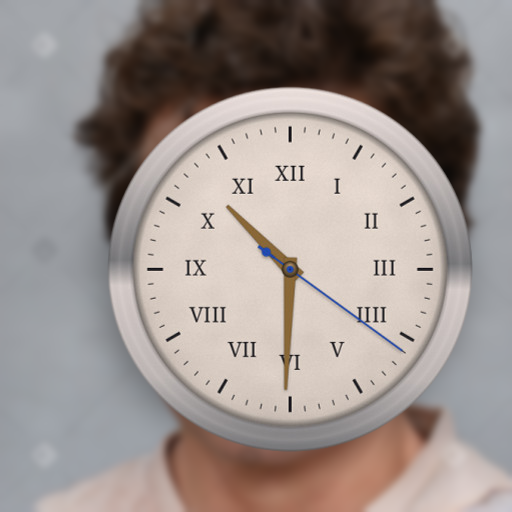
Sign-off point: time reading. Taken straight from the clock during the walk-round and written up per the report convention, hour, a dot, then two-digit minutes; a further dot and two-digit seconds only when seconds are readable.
10.30.21
